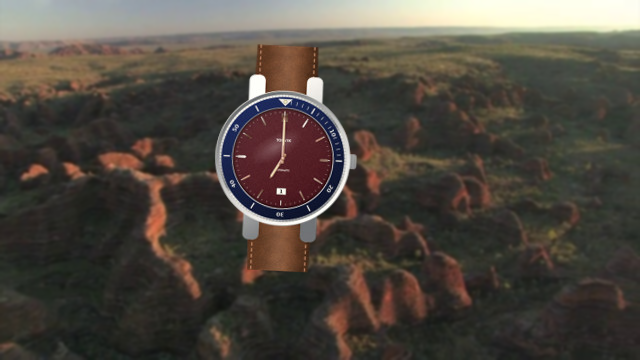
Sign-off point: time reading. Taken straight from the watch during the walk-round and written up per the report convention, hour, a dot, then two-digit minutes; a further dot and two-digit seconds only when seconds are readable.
7.00
